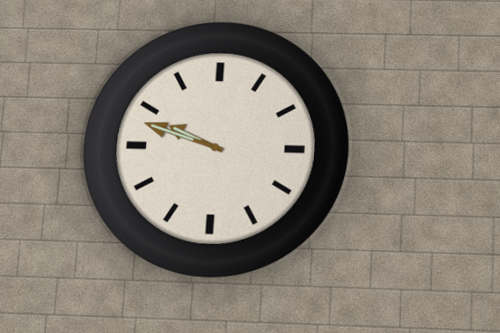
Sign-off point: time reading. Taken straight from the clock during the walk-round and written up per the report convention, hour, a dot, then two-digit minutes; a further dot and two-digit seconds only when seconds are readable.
9.48
